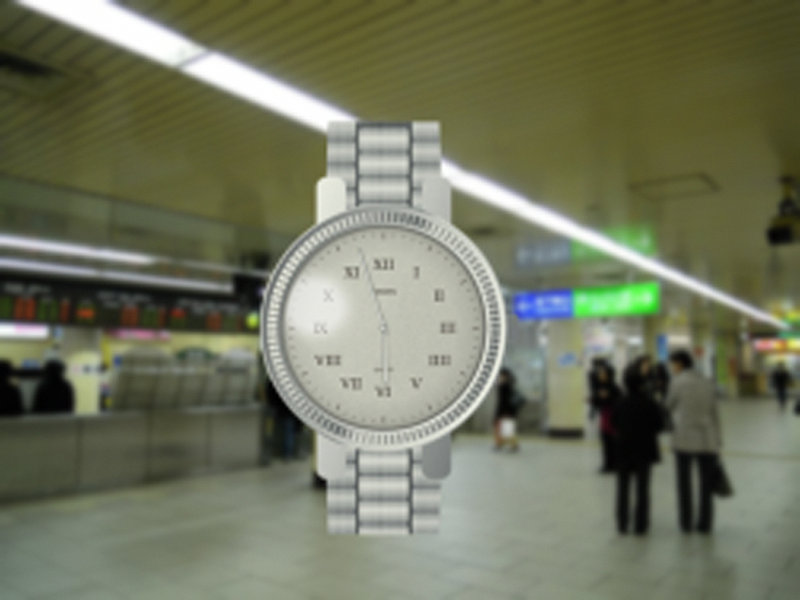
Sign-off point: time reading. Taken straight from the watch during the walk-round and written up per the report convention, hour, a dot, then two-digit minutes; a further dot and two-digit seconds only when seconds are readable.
5.57
